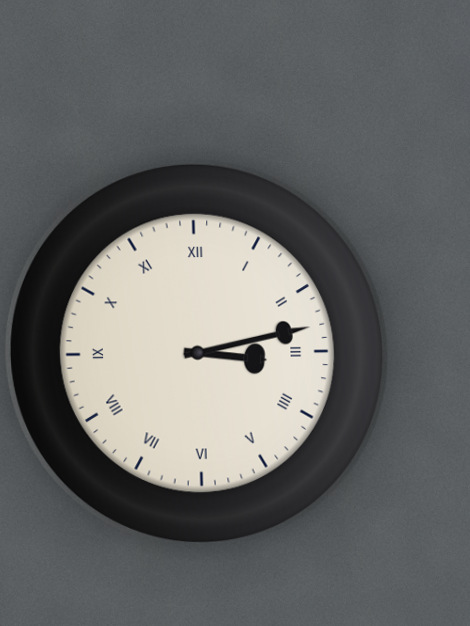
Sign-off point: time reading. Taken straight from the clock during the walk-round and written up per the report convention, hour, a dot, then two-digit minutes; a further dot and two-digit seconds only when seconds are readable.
3.13
